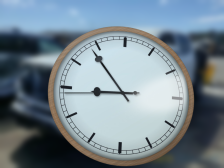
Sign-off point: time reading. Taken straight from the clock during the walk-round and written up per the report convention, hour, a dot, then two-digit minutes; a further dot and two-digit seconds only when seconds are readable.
8.53.44
